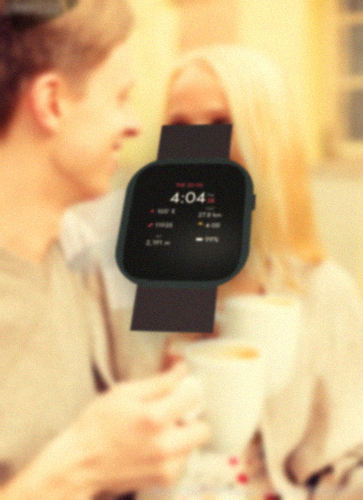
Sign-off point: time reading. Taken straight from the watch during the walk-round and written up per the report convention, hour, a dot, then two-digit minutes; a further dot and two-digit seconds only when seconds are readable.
4.04
